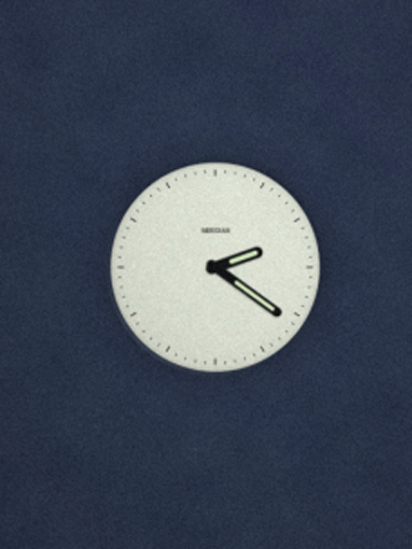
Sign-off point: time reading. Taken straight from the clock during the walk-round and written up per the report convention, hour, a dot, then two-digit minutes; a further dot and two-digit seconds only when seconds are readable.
2.21
